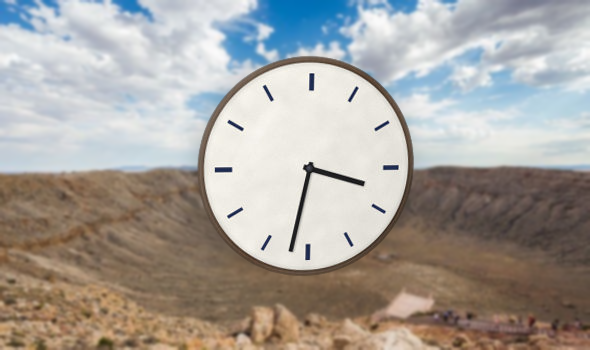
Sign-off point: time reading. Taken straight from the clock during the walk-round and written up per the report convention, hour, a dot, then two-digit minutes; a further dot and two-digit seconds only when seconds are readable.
3.32
